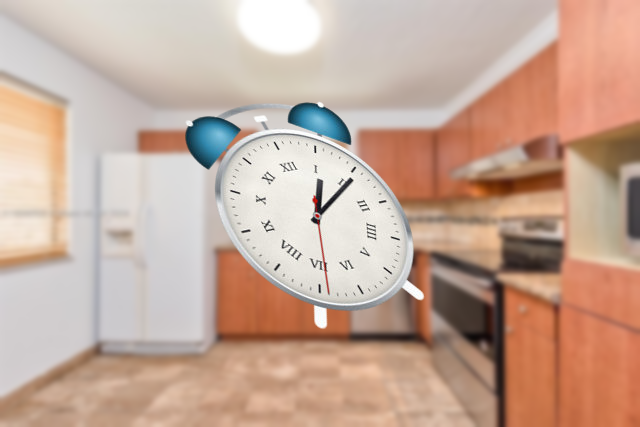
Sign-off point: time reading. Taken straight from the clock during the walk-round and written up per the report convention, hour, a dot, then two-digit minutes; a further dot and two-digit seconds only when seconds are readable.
1.10.34
